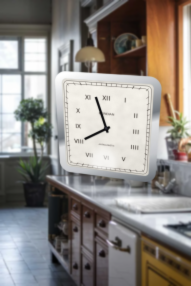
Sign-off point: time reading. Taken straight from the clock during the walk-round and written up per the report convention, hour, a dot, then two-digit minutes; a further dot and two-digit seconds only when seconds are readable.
7.57
